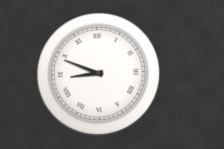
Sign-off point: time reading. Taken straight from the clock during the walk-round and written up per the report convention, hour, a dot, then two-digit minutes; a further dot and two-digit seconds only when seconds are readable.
8.49
